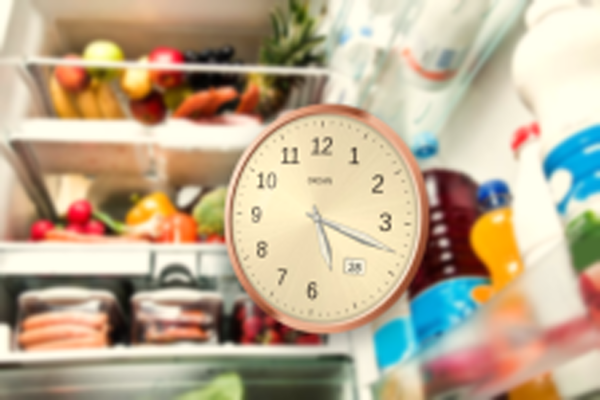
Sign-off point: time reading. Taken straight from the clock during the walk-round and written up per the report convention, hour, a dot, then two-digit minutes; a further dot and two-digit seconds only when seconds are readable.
5.18
